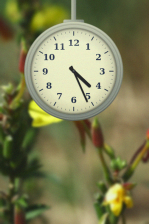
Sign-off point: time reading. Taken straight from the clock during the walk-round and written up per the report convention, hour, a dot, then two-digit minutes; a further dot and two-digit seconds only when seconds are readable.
4.26
